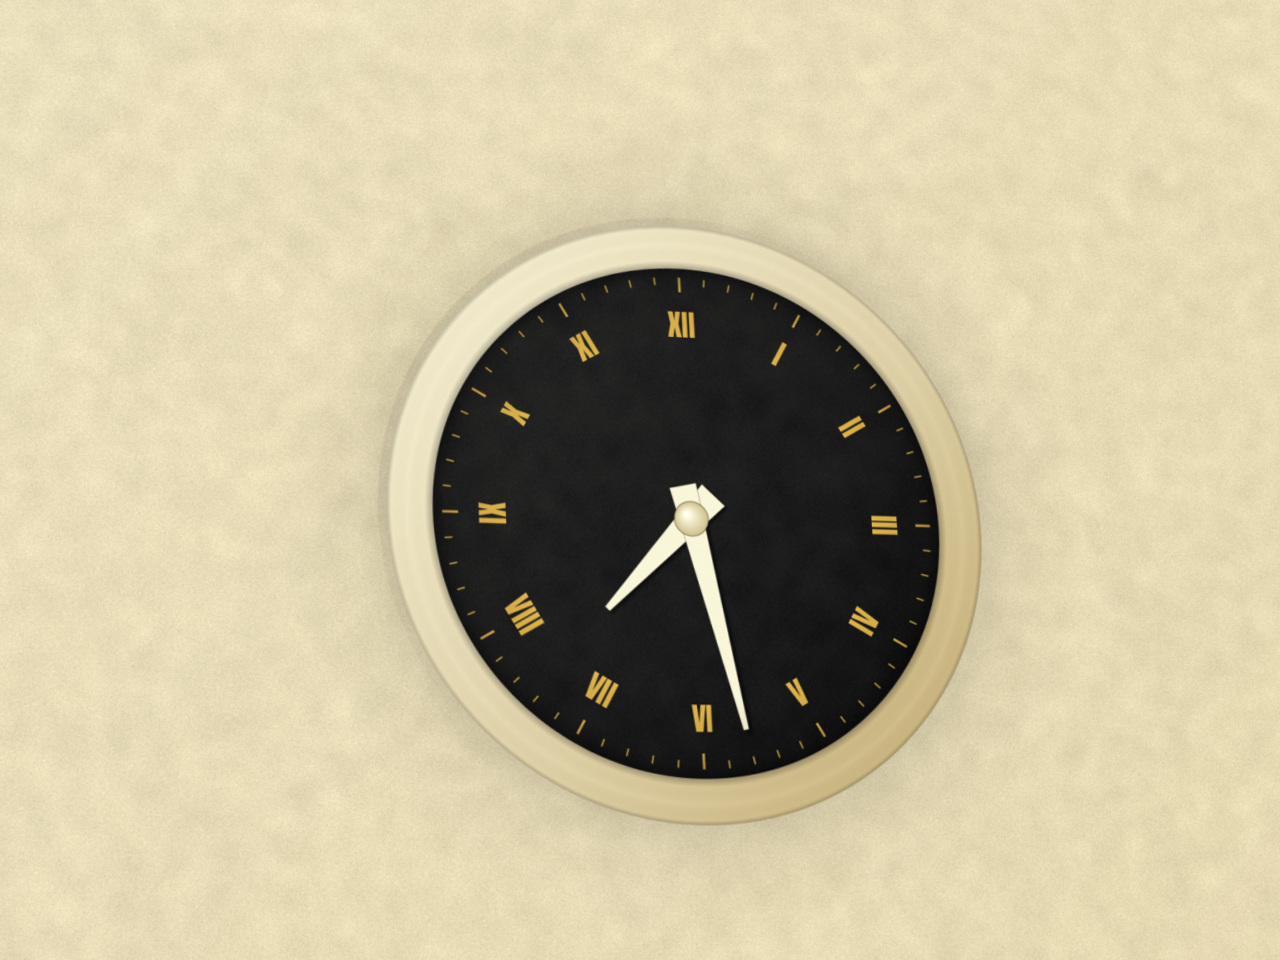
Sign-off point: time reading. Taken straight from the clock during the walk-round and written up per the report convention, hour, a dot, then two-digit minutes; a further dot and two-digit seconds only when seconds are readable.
7.28
